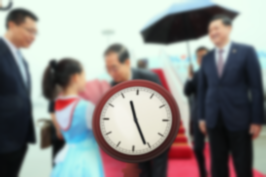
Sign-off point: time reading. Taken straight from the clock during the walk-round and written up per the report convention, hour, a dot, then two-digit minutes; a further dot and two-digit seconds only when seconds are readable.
11.26
